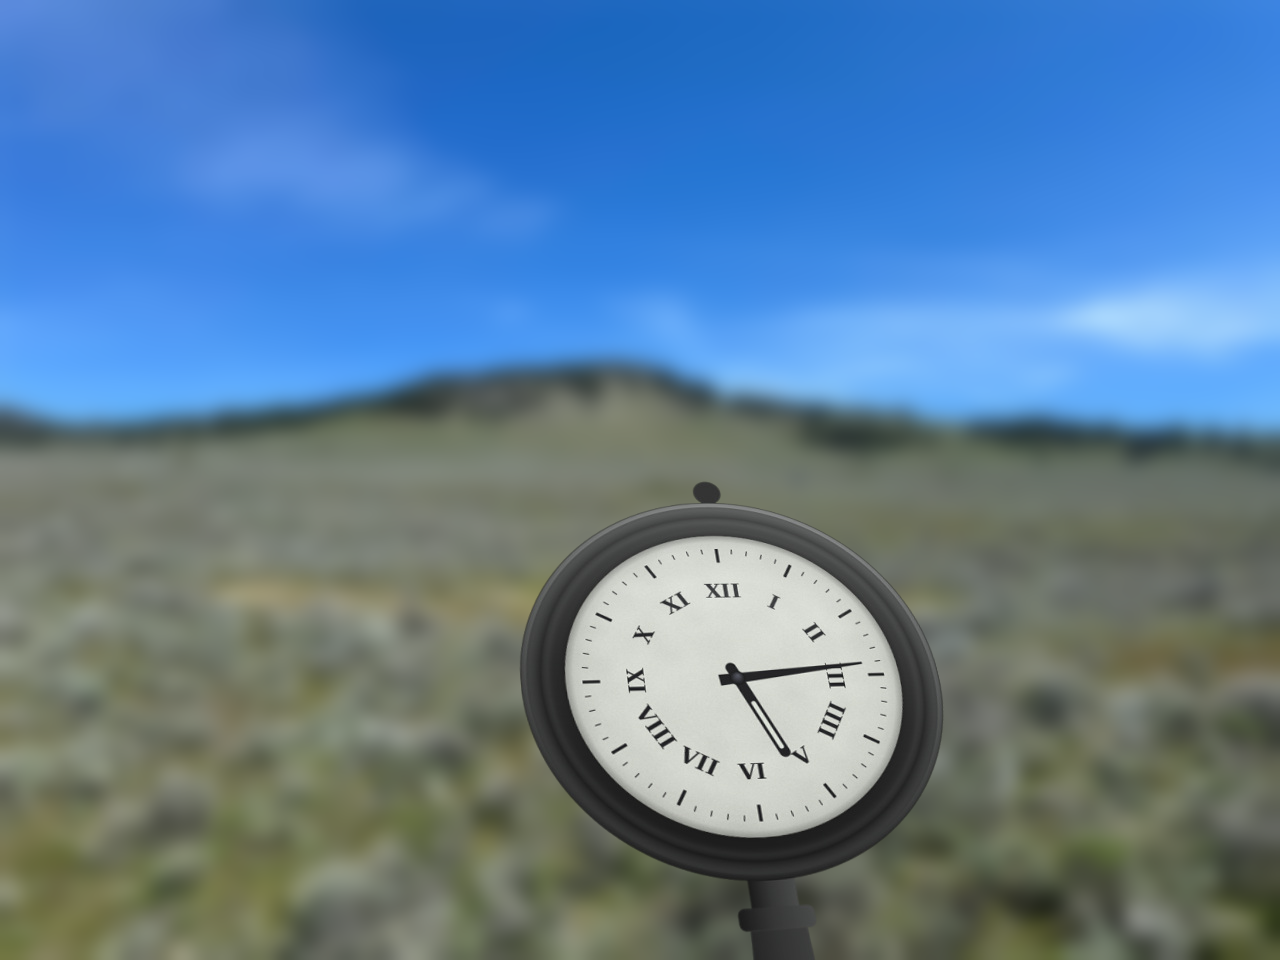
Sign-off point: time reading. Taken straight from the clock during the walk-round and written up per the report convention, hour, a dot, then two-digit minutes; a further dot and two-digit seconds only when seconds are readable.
5.14
